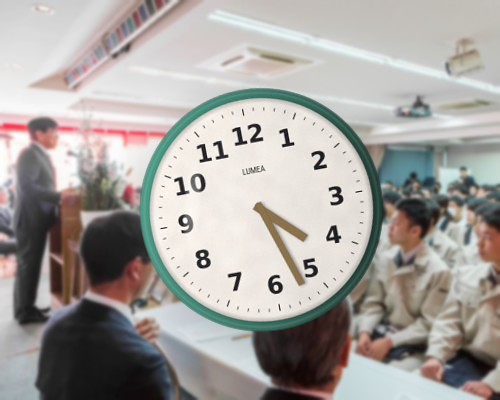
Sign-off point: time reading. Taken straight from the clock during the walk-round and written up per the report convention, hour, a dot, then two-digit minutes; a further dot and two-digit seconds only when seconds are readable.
4.27
